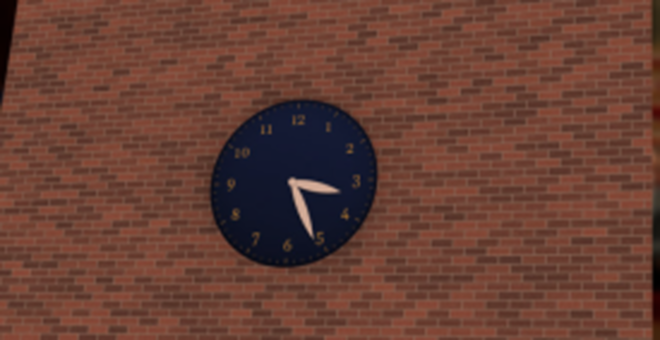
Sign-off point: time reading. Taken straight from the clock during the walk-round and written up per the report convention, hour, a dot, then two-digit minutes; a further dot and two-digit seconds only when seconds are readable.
3.26
